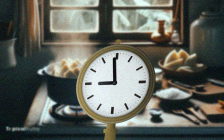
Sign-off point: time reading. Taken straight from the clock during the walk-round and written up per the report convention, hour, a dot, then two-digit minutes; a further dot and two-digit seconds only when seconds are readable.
8.59
